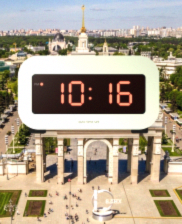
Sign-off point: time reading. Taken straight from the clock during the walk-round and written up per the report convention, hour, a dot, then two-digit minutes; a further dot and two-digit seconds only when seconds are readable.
10.16
